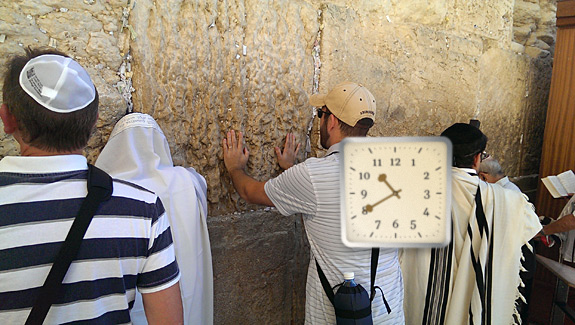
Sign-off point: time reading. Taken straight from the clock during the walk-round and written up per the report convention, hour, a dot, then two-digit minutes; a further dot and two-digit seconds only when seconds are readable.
10.40
